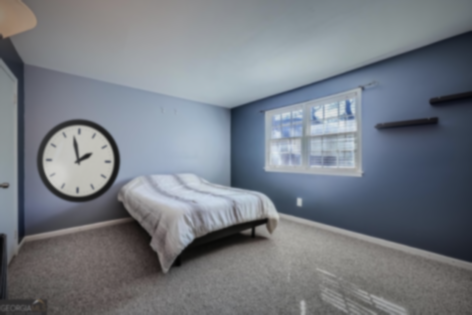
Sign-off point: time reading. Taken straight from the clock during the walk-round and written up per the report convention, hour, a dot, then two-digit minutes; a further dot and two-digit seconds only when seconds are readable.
1.58
